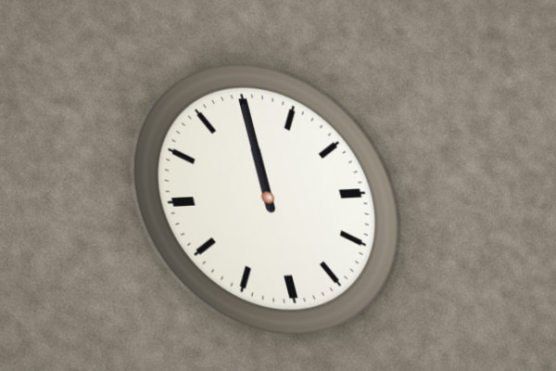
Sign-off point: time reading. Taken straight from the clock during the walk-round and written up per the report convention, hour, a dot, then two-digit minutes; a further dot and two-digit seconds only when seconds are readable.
12.00
